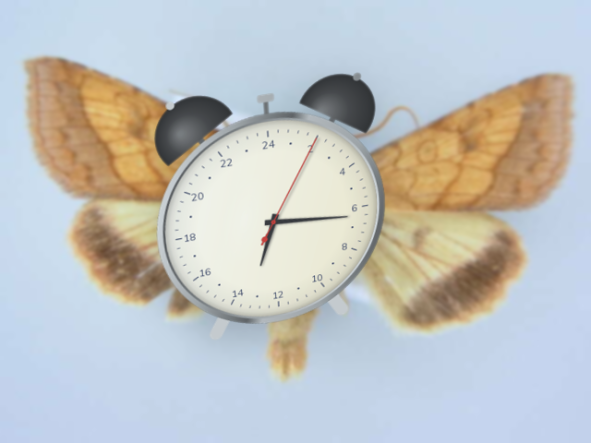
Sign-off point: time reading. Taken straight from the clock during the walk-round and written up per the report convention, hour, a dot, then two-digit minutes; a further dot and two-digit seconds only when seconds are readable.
13.16.05
